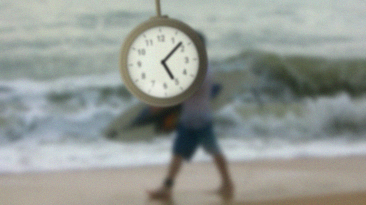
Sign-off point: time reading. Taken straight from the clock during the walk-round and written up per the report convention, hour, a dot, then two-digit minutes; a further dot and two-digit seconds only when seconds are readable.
5.08
